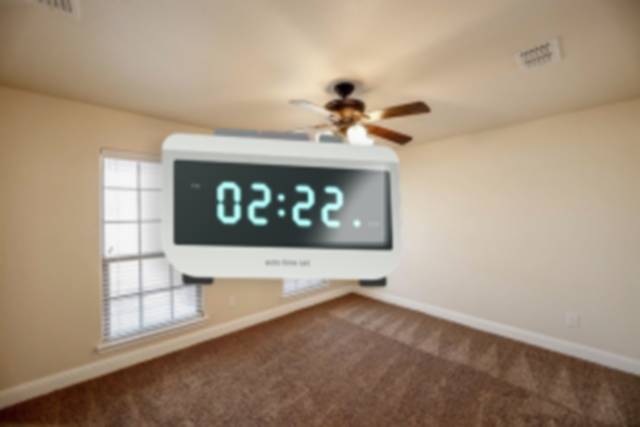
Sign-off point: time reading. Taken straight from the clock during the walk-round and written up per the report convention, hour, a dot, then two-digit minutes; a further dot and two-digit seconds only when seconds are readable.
2.22
